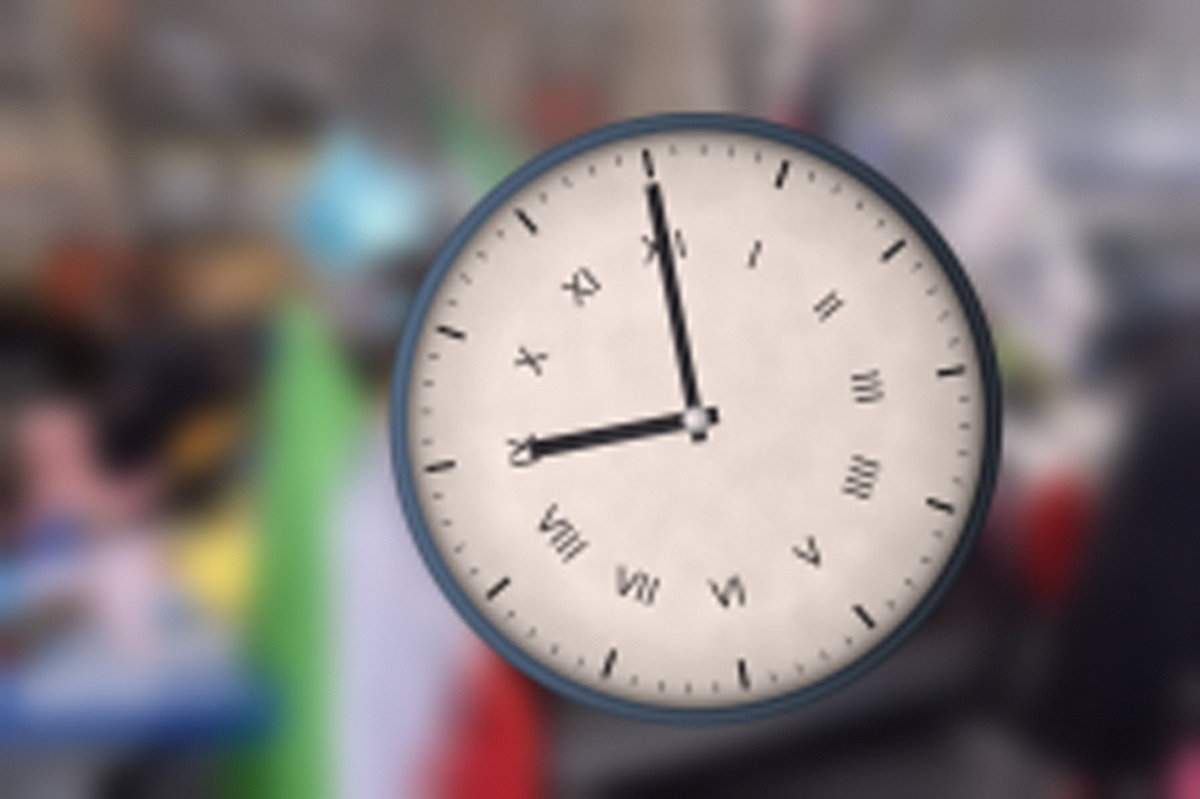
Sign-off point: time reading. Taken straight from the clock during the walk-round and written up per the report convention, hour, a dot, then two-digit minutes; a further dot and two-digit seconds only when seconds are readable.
9.00
